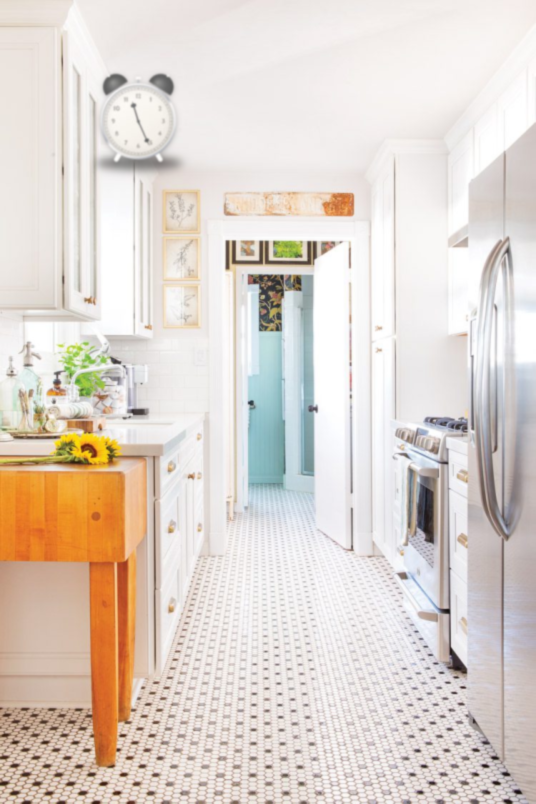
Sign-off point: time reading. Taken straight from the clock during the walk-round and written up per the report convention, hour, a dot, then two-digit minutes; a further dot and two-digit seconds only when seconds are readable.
11.26
